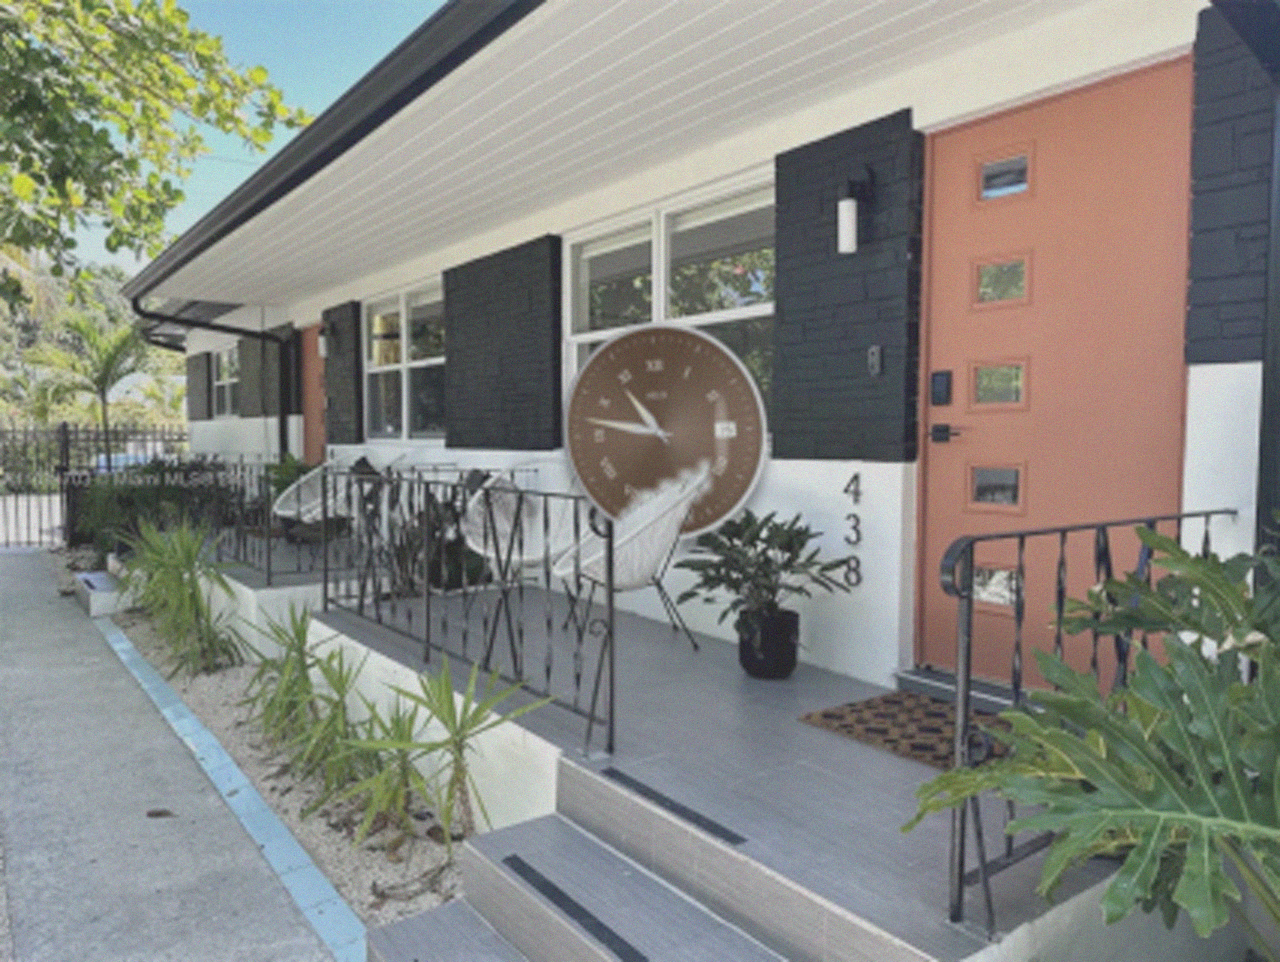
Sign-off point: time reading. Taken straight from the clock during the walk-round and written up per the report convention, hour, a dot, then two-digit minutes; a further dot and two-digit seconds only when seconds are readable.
10.47
